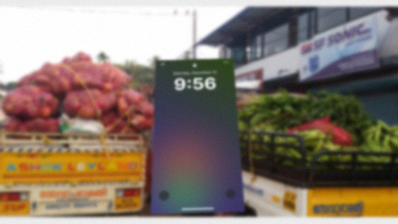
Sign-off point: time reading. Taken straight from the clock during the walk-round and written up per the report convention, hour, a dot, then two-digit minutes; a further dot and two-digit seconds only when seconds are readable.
9.56
